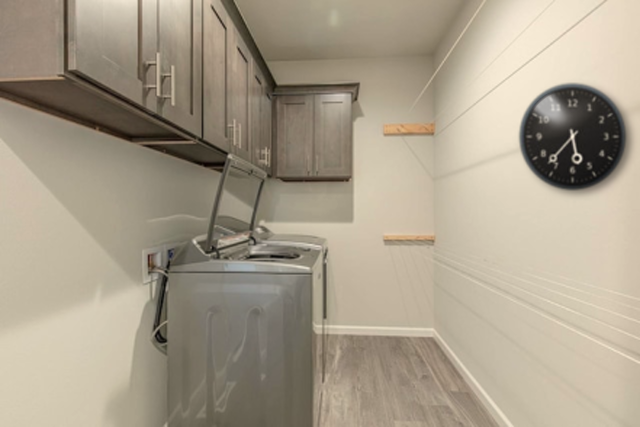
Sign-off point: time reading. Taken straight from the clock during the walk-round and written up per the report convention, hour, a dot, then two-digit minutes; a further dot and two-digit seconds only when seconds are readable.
5.37
